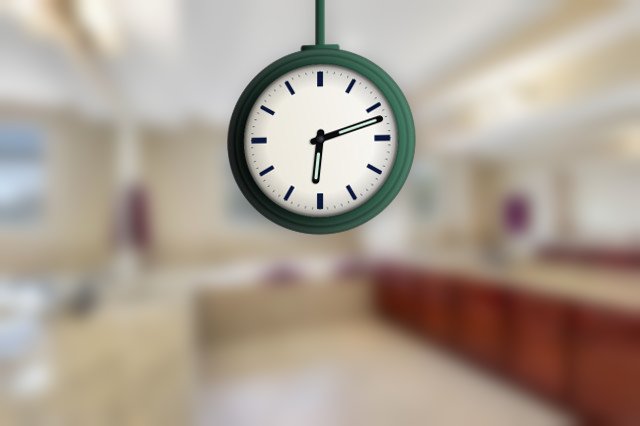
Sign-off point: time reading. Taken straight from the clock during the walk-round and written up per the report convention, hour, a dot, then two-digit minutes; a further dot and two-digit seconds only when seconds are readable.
6.12
